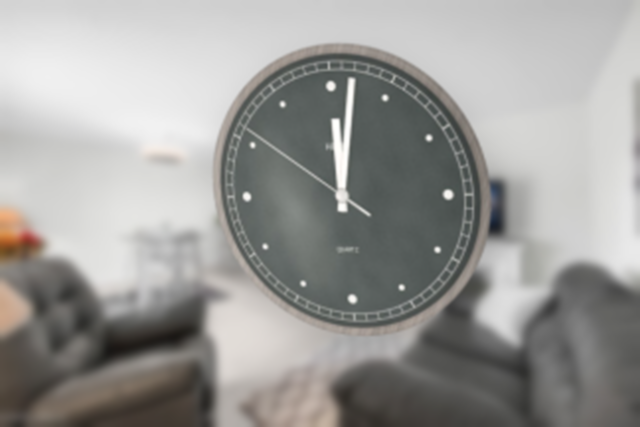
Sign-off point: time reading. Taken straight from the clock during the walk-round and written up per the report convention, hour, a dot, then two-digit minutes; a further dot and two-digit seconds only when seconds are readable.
12.01.51
